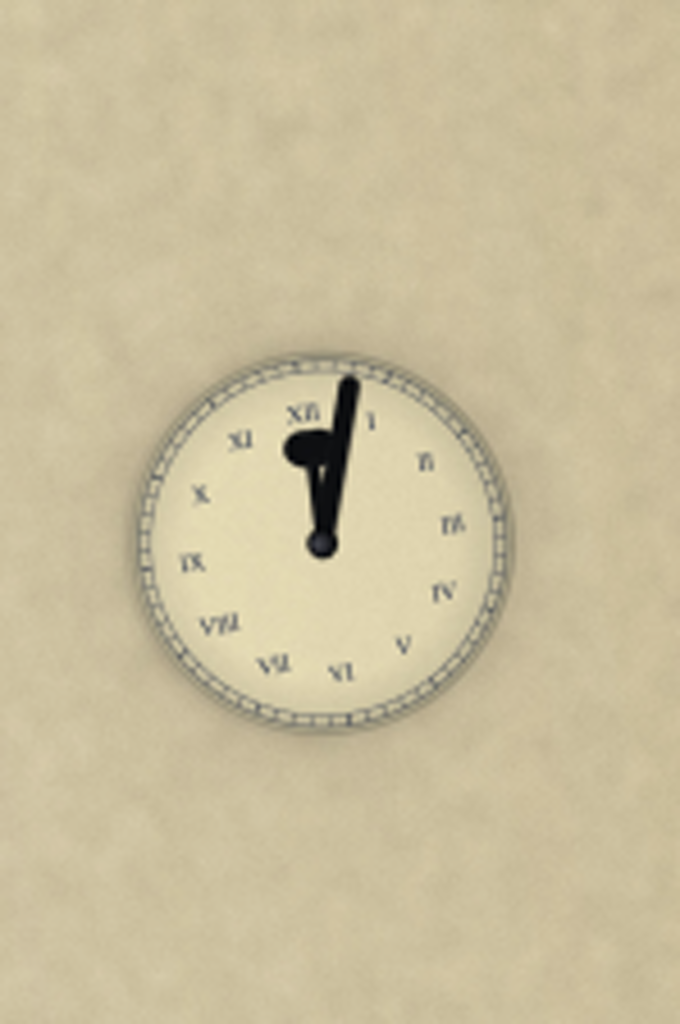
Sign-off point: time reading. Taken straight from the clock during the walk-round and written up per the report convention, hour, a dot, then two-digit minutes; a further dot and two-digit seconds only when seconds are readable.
12.03
